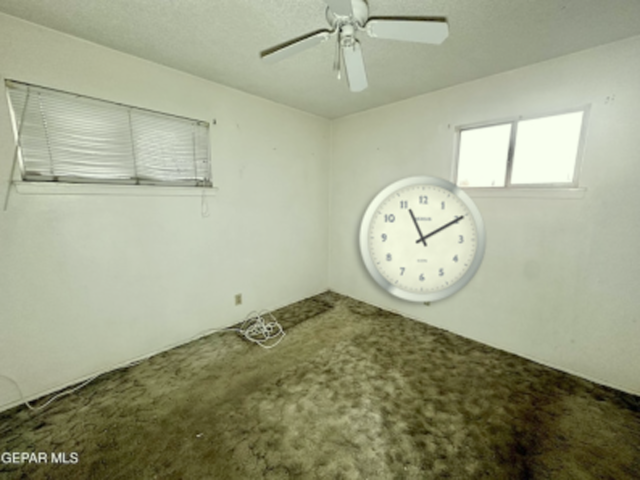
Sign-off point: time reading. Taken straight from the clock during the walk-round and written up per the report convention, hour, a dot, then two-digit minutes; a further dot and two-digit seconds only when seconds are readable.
11.10
